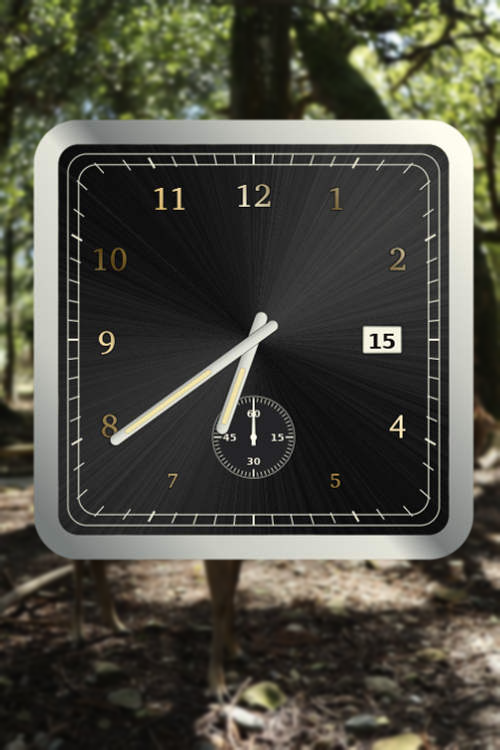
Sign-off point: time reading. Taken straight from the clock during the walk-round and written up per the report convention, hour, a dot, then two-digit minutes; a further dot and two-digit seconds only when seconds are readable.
6.39.00
